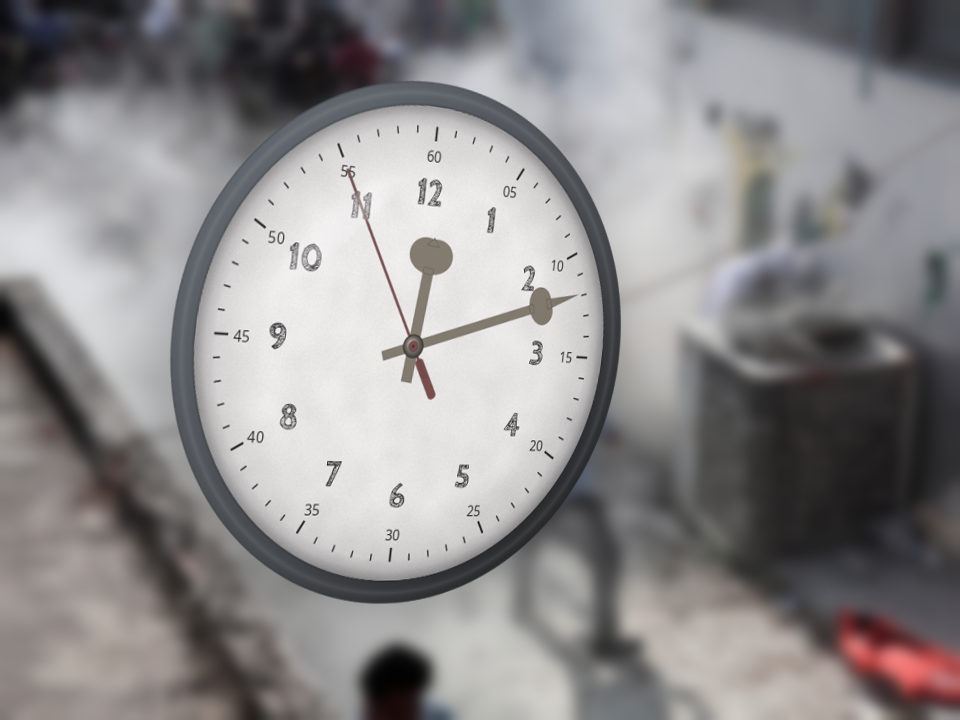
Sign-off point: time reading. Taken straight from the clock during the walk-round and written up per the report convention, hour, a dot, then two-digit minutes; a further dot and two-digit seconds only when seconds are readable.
12.11.55
